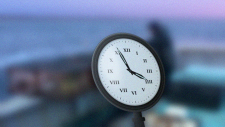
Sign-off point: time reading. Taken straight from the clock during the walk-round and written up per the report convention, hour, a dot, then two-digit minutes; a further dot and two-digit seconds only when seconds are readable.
3.56
